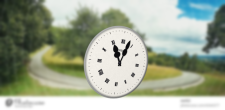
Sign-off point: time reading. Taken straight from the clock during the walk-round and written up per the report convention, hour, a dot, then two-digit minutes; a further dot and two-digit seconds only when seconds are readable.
11.03
